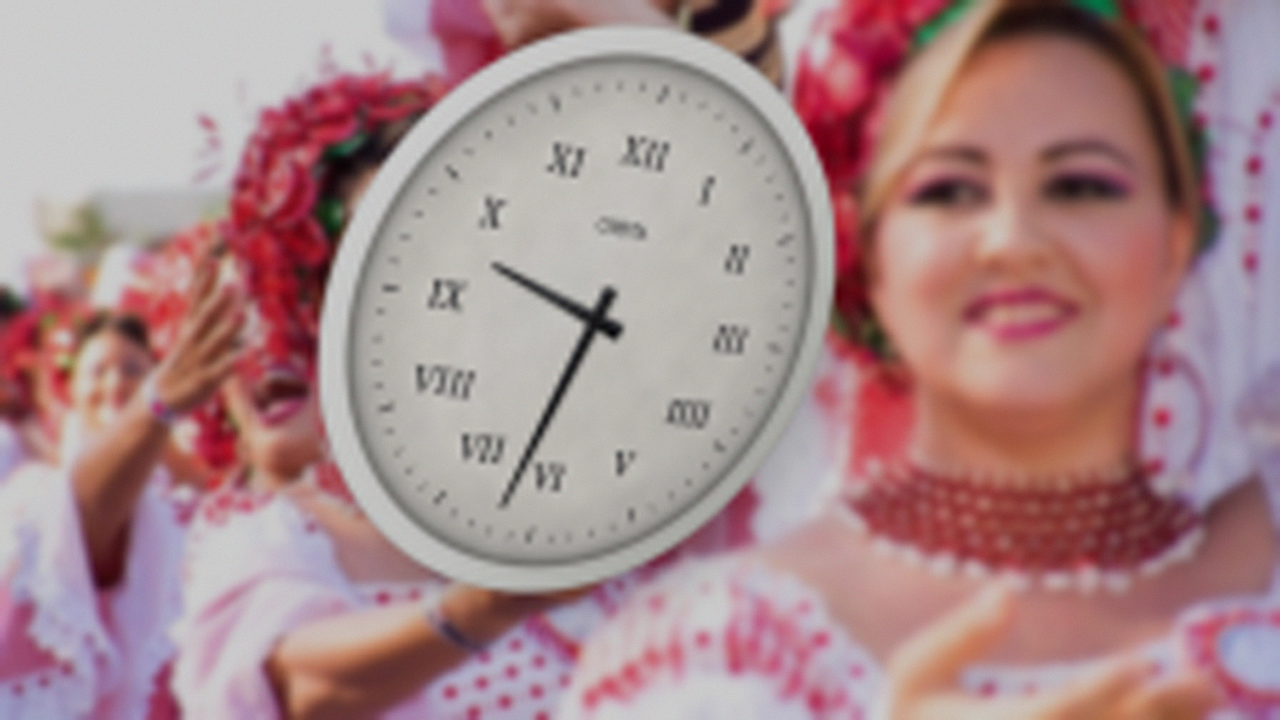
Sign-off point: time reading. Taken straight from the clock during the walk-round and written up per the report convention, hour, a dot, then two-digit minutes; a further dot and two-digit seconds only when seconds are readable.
9.32
